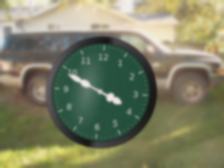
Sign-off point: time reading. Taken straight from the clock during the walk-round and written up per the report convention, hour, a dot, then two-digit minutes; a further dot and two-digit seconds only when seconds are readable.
3.49
